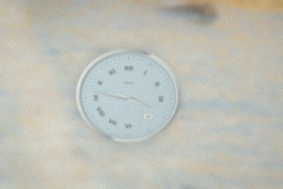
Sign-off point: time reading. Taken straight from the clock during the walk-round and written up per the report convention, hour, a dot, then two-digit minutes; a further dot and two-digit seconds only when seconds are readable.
3.47
